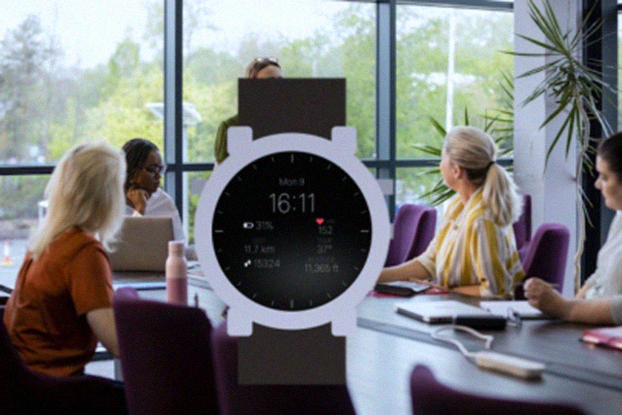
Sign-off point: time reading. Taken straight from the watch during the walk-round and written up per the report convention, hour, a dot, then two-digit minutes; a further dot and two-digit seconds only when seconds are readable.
16.11
